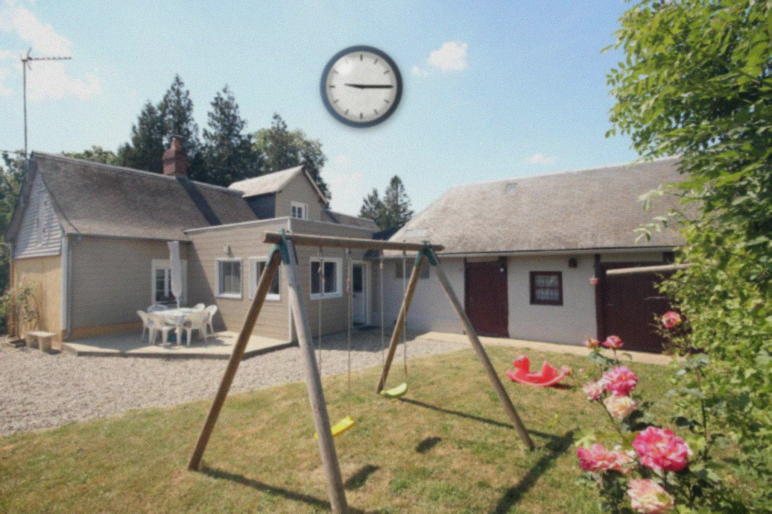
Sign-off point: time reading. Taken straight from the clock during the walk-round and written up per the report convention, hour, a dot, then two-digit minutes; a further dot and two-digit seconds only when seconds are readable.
9.15
